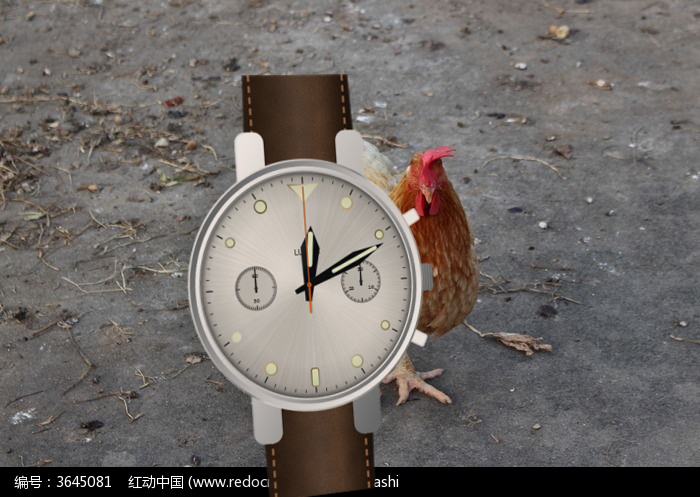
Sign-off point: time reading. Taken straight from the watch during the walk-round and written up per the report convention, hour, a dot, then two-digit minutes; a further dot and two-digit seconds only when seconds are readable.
12.11
